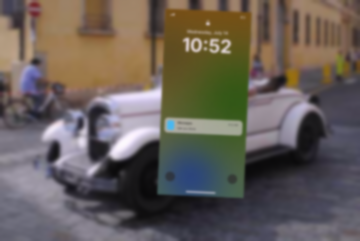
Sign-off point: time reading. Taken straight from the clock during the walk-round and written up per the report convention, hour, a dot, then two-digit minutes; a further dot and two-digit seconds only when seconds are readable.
10.52
